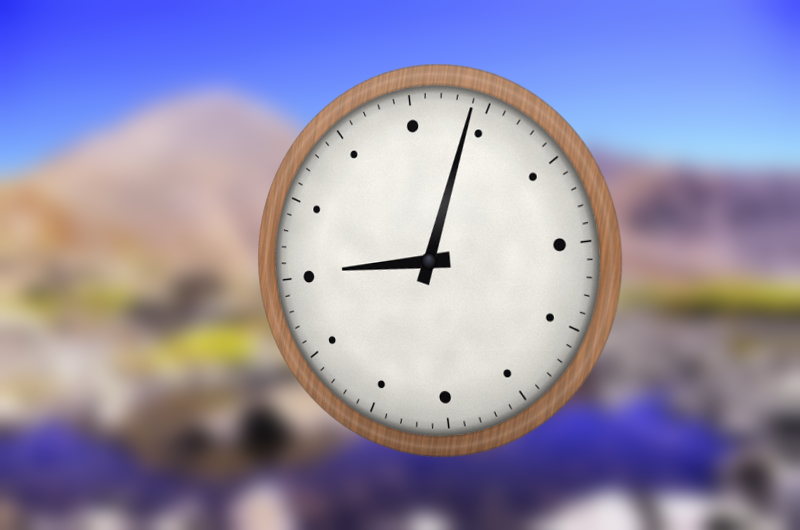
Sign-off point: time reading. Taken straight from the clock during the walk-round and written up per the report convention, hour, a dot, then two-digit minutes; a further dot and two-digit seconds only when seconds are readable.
9.04
